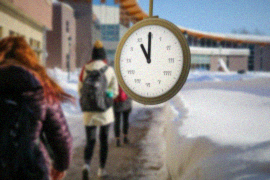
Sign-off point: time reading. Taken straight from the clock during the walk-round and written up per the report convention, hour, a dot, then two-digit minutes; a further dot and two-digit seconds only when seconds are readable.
11.00
